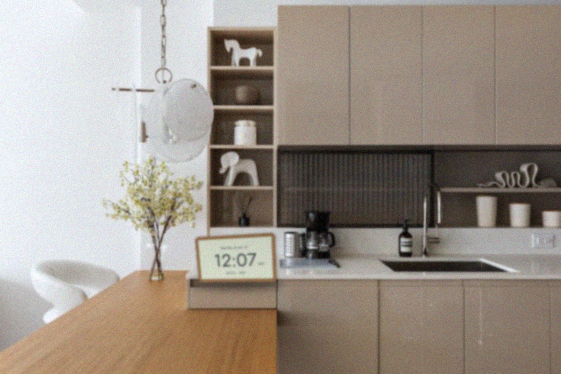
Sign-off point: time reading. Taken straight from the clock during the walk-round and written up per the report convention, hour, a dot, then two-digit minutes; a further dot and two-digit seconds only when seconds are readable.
12.07
